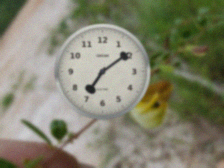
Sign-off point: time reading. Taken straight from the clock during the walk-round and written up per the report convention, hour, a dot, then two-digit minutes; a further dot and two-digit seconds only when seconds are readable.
7.09
